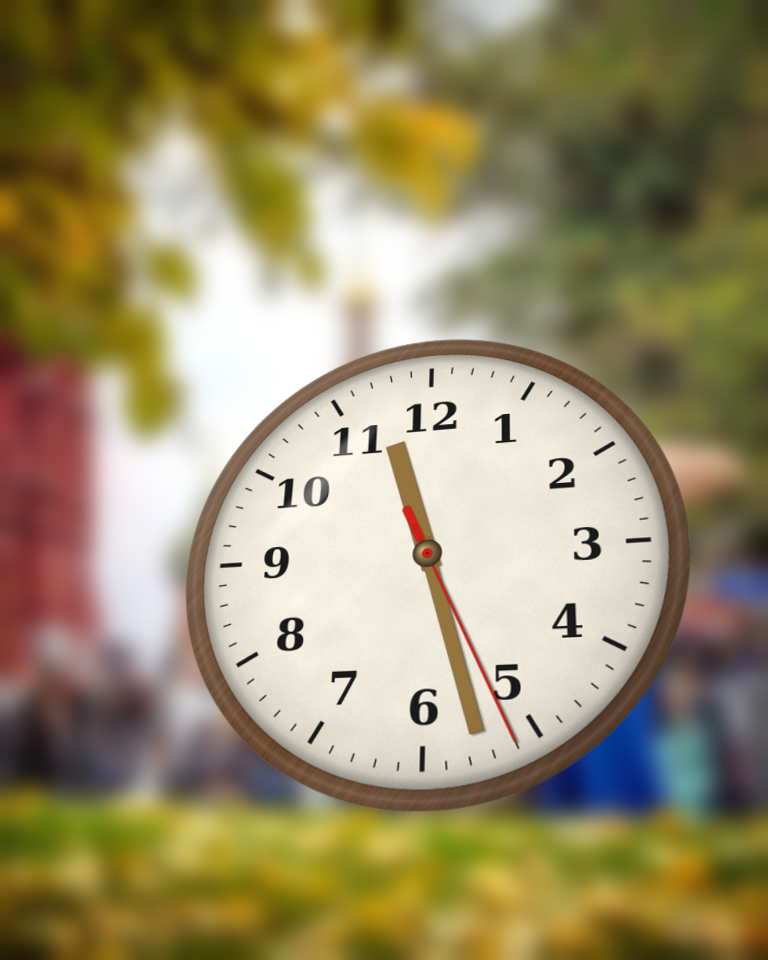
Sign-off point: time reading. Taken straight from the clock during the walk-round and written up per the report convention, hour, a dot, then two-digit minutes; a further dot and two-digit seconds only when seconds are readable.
11.27.26
